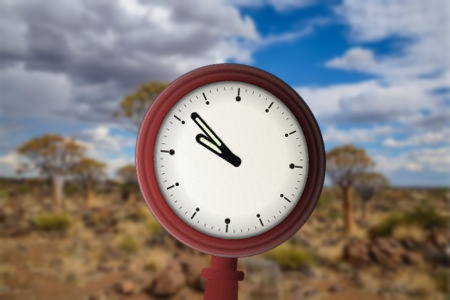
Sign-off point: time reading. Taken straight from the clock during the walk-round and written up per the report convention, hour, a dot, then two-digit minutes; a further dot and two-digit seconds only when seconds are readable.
9.52
